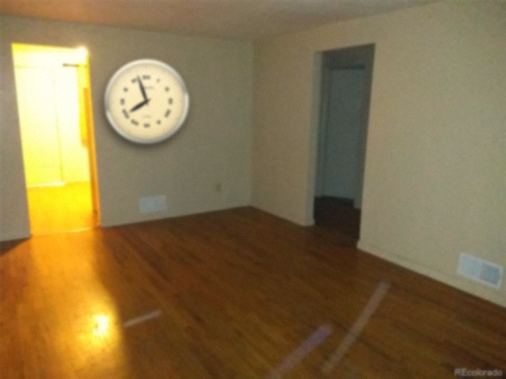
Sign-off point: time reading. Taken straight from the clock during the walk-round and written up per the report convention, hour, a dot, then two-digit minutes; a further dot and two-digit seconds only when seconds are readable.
7.57
